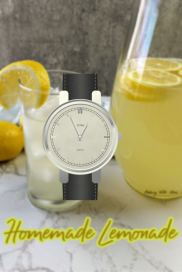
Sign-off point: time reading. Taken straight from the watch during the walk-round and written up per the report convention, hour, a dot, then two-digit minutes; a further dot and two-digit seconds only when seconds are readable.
12.56
